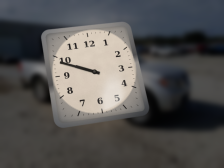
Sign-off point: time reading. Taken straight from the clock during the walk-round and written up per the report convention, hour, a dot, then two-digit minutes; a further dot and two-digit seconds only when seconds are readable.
9.49
